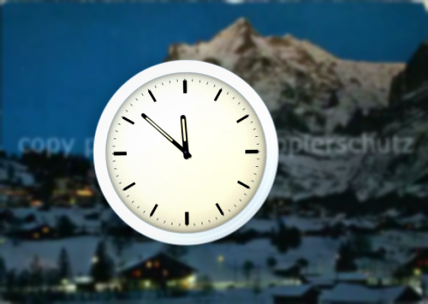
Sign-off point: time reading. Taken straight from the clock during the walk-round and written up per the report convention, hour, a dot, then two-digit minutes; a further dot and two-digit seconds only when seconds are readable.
11.52
